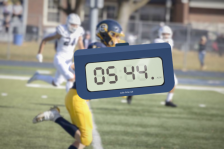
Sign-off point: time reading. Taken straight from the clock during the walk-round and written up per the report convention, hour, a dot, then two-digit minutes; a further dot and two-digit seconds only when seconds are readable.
5.44
